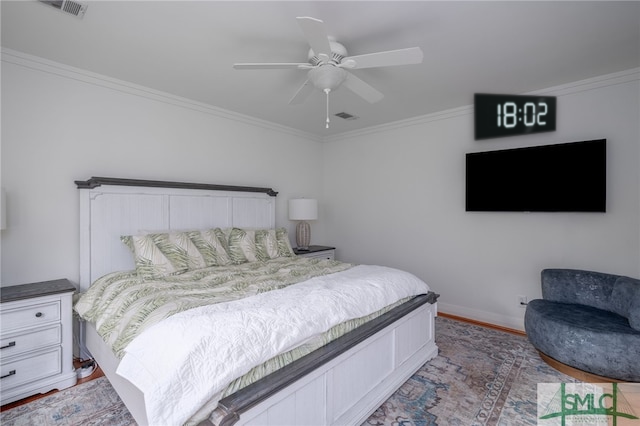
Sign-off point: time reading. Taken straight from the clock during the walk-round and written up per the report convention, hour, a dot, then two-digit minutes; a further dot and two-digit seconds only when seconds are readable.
18.02
